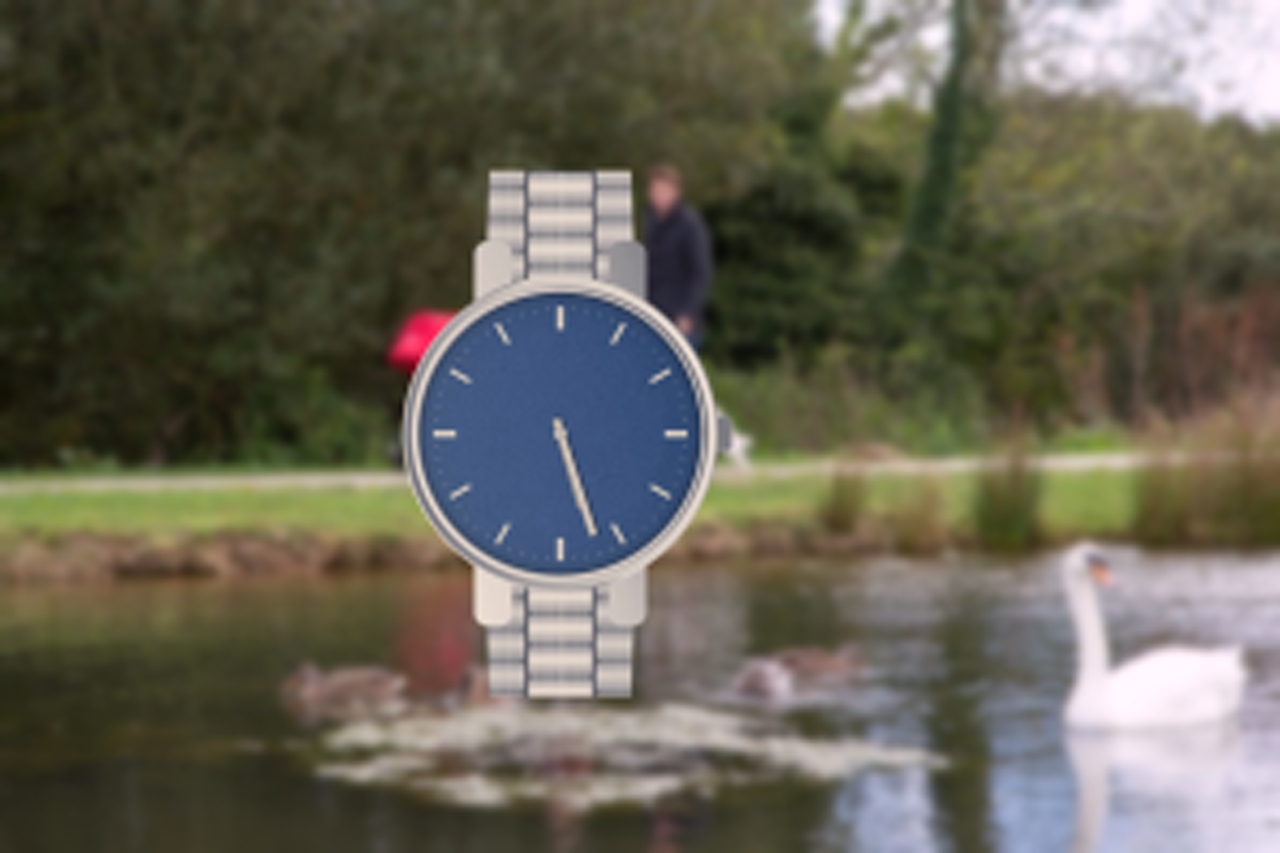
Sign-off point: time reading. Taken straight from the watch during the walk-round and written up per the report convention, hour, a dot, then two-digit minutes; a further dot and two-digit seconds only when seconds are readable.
5.27
